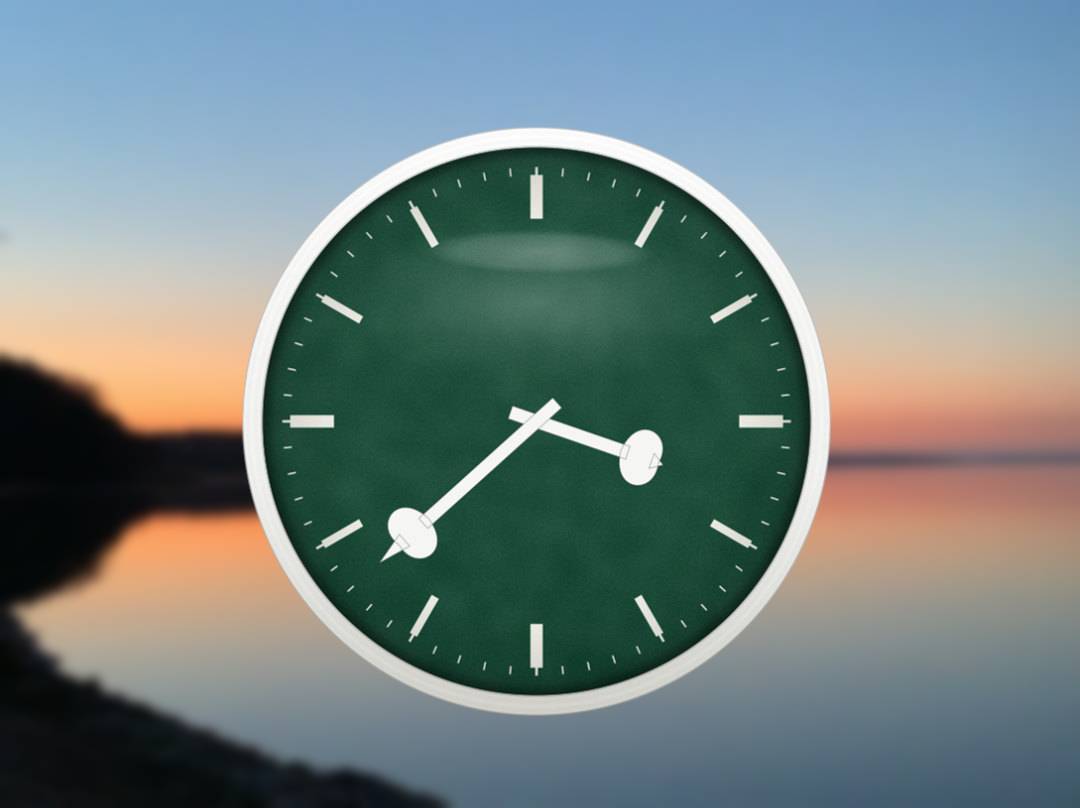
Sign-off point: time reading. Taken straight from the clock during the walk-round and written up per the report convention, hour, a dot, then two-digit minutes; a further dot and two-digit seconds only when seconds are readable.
3.38
